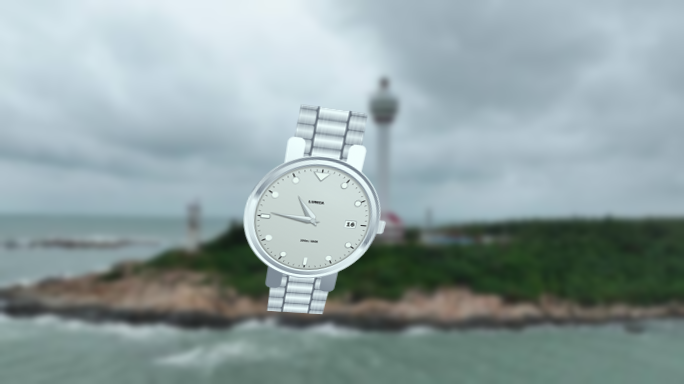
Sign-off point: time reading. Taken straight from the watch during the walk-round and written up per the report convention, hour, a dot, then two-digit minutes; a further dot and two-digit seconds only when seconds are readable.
10.46
